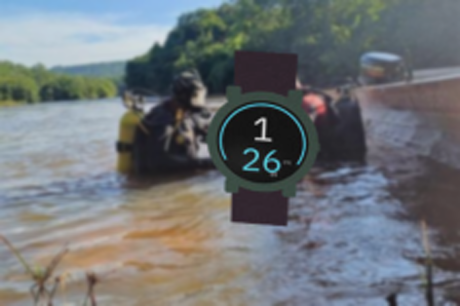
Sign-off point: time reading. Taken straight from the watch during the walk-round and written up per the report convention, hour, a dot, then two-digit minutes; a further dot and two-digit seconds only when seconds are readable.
1.26
